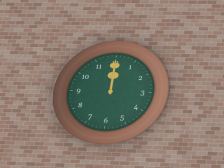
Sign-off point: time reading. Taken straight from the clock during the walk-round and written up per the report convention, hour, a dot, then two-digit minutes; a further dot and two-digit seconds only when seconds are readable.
12.00
